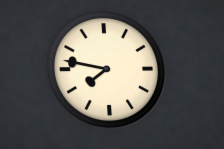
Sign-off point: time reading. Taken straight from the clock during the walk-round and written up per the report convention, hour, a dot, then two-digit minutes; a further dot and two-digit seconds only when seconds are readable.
7.47
